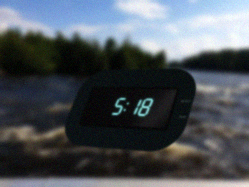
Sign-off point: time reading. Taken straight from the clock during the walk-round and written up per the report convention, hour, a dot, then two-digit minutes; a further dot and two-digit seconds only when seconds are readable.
5.18
